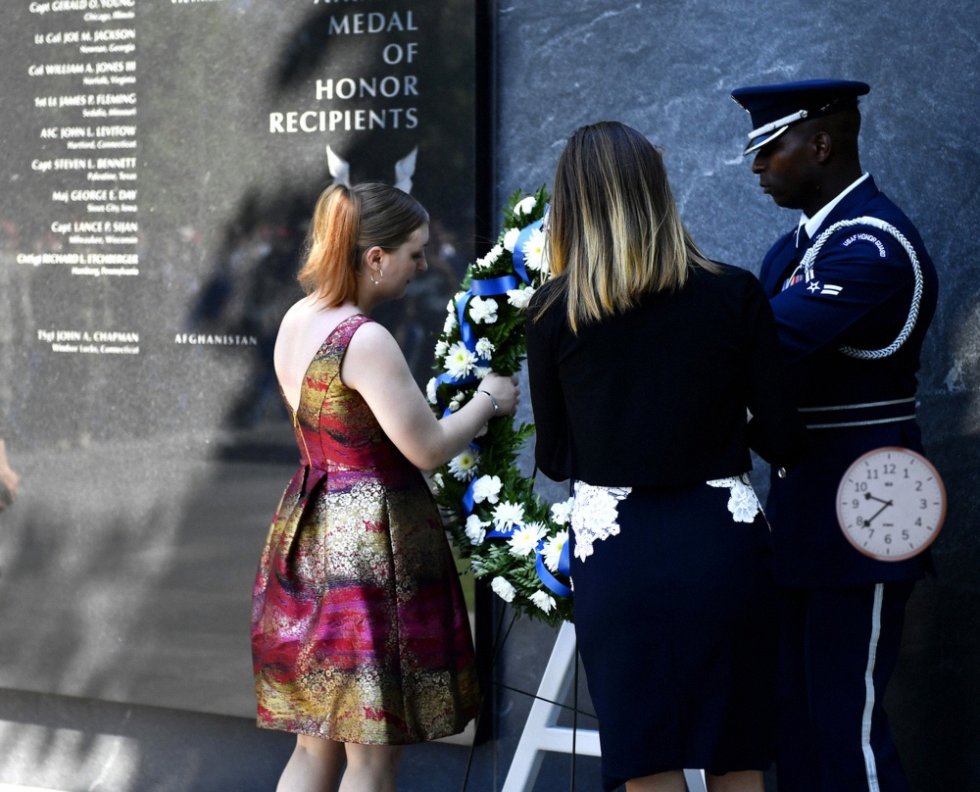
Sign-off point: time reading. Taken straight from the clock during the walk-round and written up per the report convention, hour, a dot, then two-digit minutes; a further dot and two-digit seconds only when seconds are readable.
9.38
